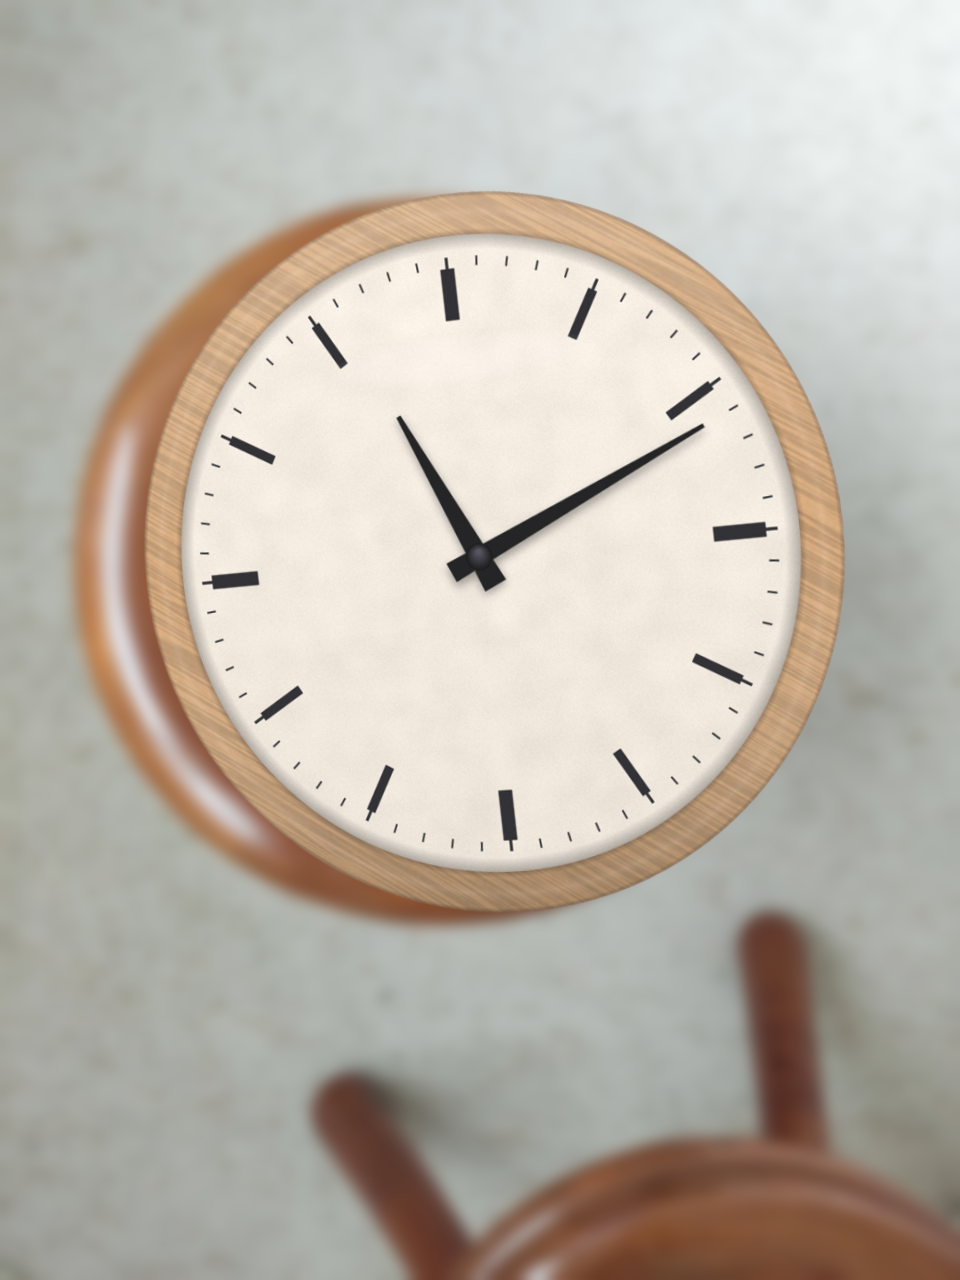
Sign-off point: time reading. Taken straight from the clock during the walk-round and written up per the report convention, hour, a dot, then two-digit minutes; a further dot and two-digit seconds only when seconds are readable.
11.11
